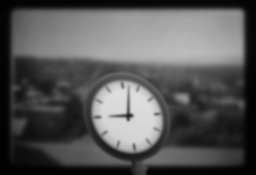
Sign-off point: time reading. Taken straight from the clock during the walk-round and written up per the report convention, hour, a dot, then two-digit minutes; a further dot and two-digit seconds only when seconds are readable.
9.02
